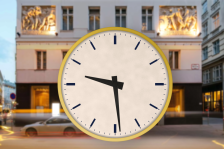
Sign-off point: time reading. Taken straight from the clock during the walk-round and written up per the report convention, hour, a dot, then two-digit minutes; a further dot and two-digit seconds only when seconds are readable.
9.29
